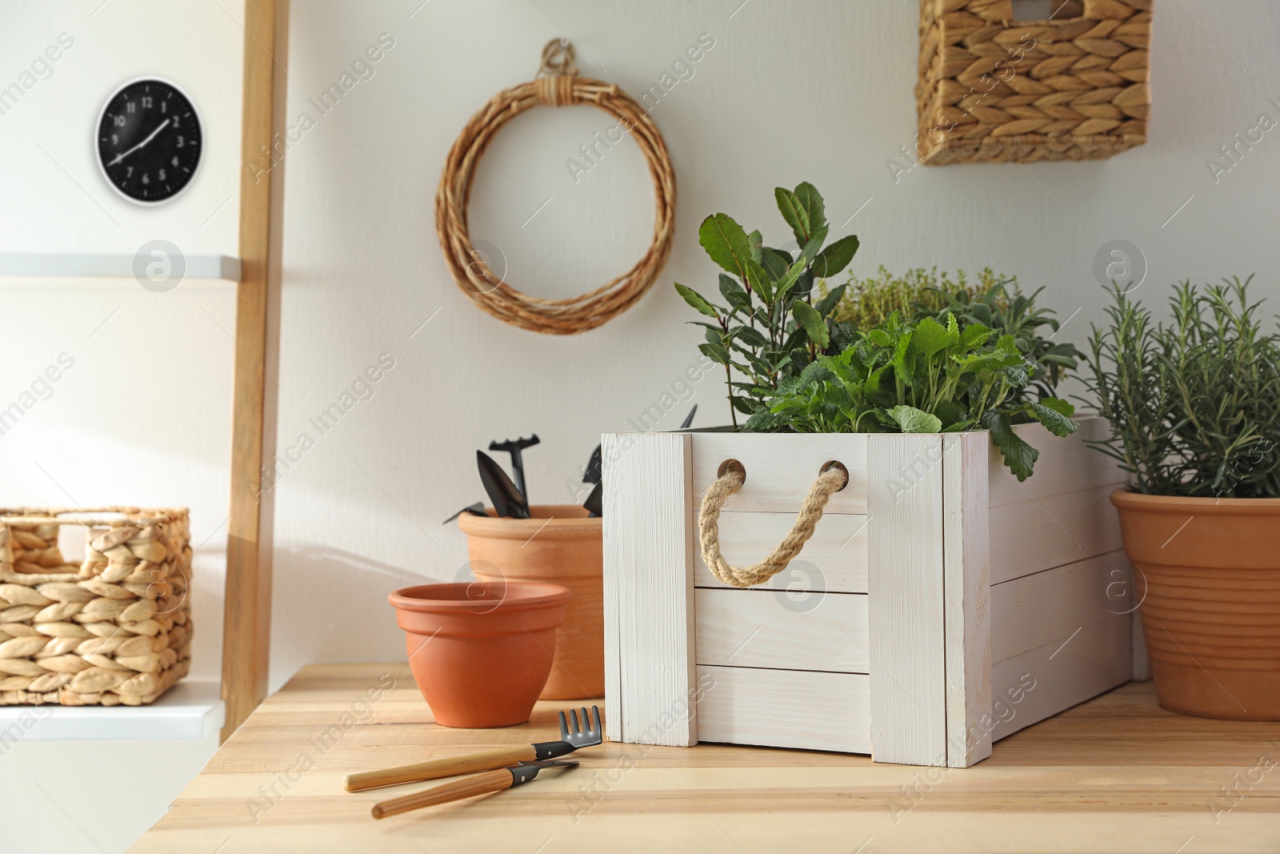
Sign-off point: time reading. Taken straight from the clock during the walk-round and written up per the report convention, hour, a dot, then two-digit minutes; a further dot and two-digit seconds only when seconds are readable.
1.40
